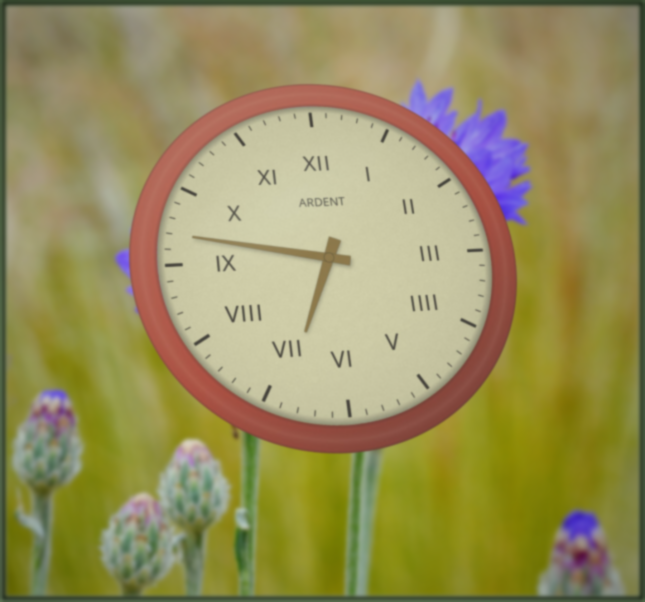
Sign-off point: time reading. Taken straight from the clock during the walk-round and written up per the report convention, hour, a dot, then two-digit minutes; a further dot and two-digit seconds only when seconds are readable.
6.47
